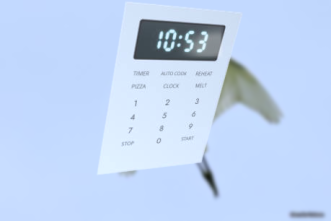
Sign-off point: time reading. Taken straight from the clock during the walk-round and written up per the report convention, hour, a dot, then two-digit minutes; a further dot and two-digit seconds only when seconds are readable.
10.53
